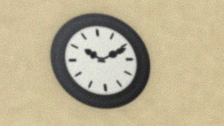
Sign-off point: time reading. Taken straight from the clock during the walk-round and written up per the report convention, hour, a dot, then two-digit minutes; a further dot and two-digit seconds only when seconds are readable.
10.11
